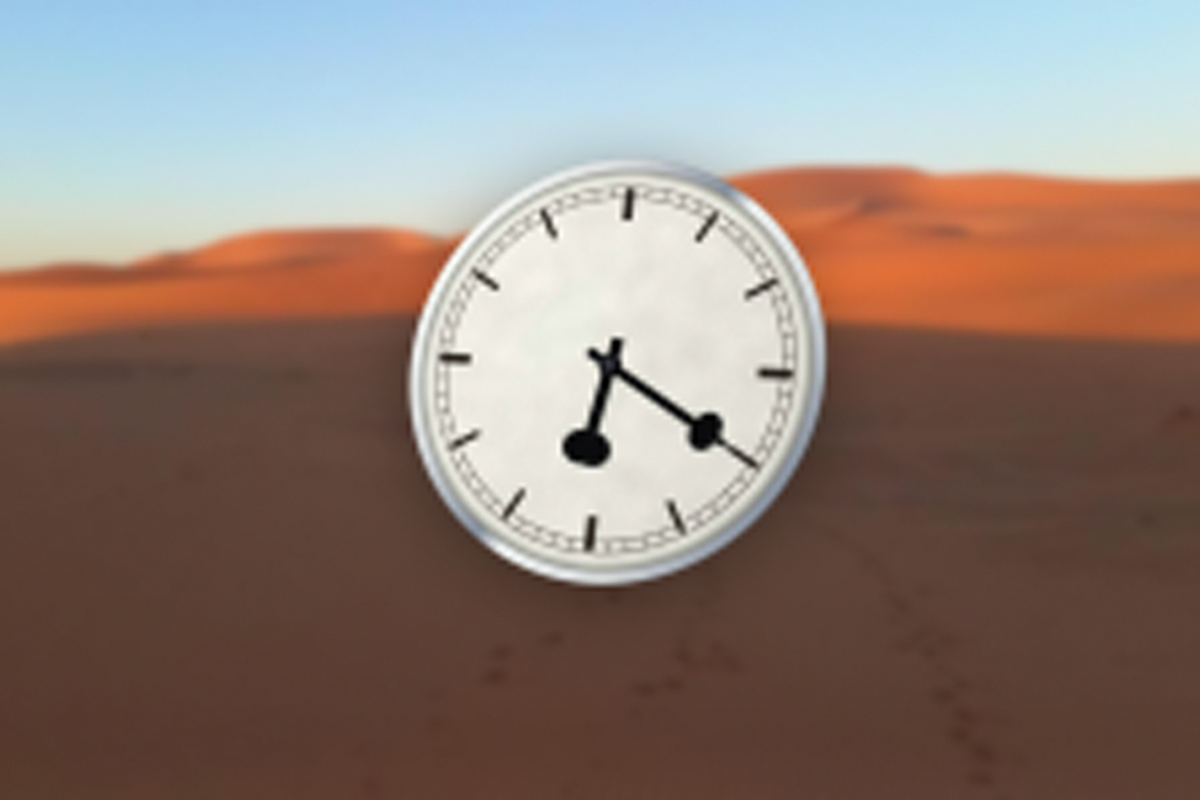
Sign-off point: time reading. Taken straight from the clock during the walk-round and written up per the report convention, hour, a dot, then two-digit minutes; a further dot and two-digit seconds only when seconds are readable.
6.20
